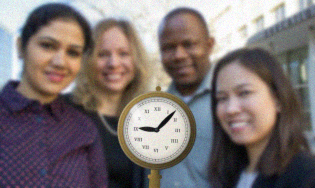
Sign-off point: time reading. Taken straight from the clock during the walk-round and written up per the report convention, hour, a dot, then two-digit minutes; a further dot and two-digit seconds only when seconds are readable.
9.07
